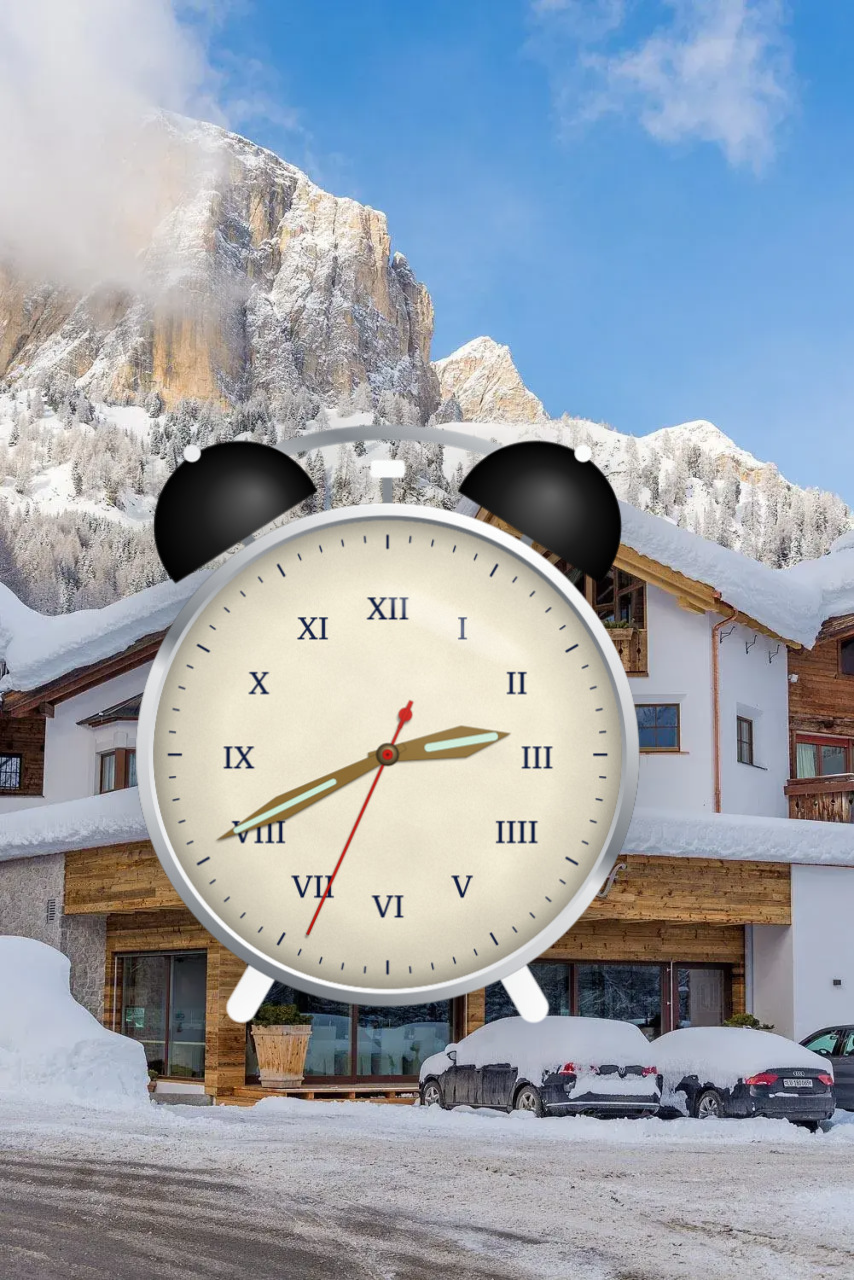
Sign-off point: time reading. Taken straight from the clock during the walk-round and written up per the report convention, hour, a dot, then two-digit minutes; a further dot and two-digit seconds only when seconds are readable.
2.40.34
